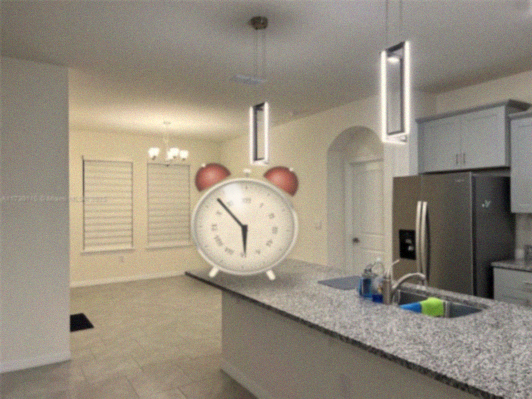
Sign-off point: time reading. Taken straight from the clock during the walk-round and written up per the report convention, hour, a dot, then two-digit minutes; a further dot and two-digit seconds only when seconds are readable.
5.53
